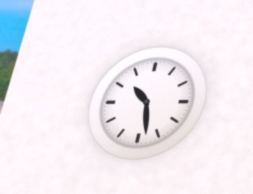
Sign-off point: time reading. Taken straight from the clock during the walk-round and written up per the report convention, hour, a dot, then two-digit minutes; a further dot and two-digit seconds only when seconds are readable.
10.28
